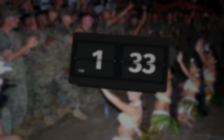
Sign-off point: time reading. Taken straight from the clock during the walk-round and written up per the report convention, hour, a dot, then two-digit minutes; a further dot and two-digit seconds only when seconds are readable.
1.33
